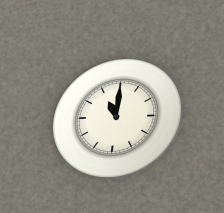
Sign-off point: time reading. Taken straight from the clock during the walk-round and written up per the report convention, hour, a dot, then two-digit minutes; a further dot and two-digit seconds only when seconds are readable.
11.00
